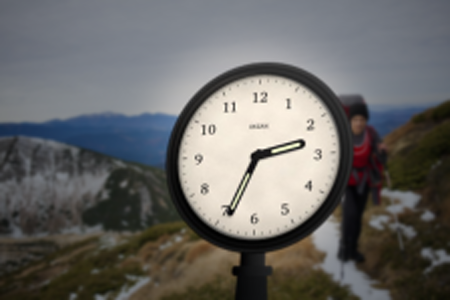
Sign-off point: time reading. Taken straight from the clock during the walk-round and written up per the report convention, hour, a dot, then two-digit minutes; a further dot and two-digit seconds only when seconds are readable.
2.34
